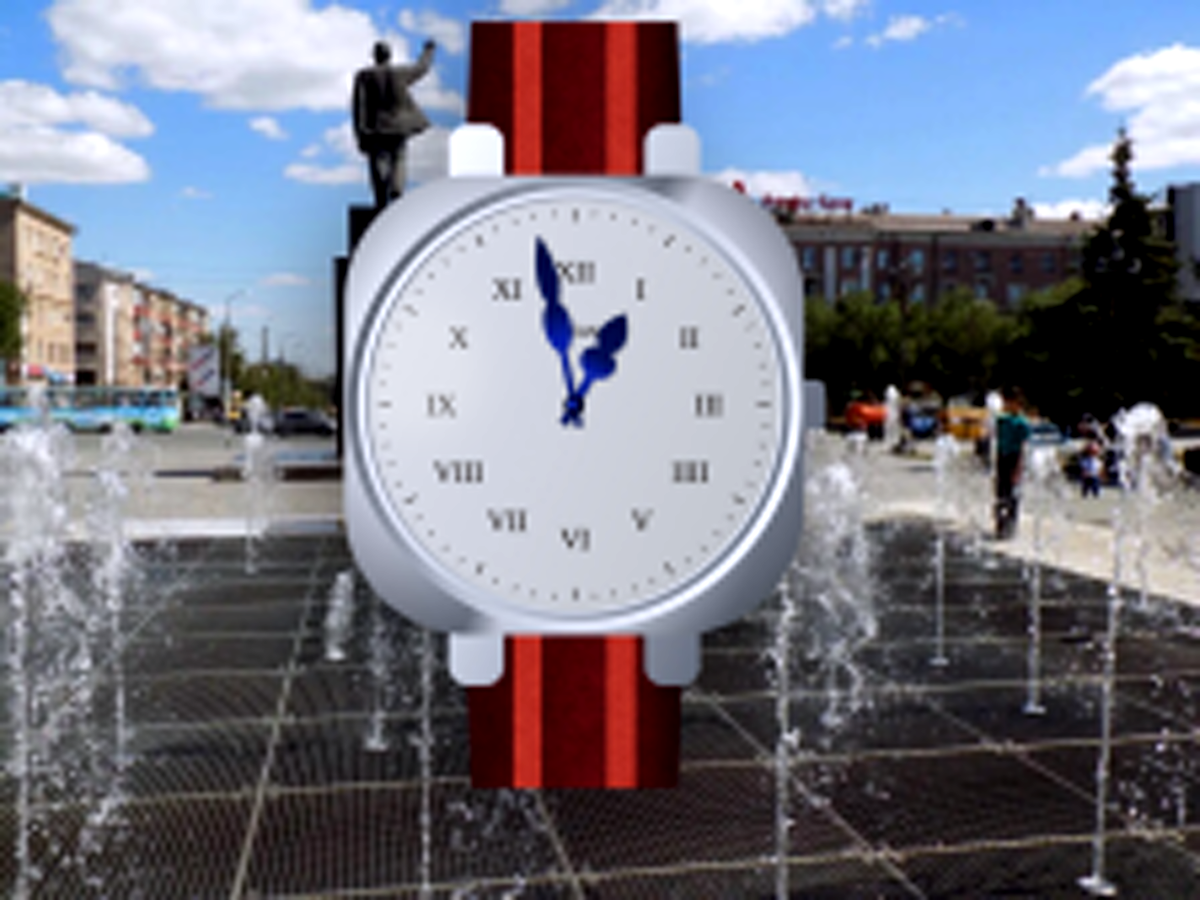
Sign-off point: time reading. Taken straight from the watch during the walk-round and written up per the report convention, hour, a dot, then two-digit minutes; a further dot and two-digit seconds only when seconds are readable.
12.58
